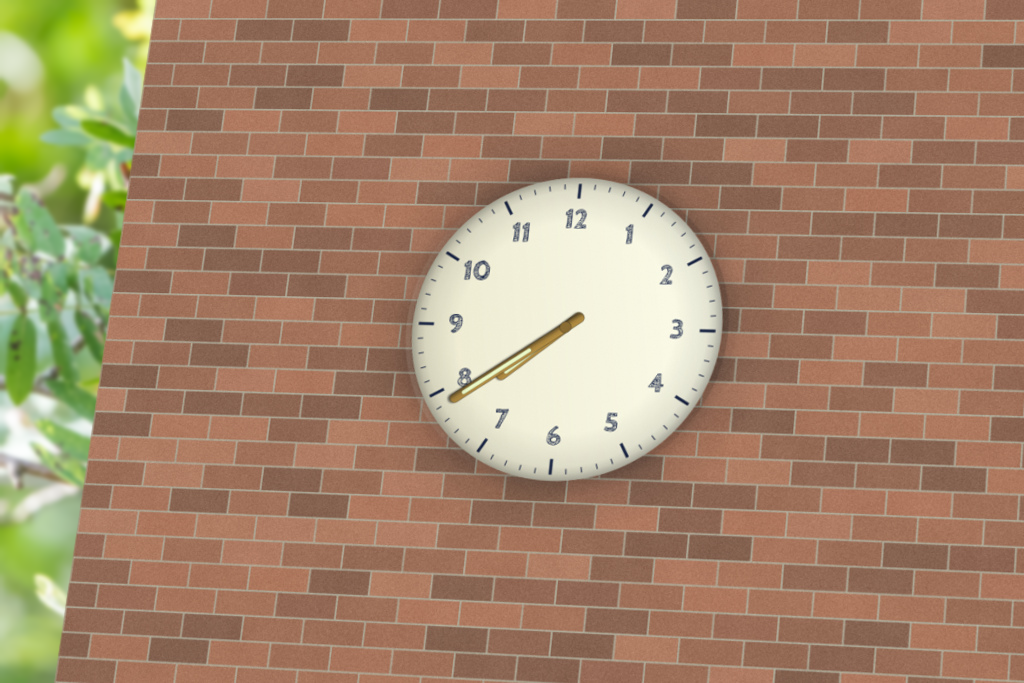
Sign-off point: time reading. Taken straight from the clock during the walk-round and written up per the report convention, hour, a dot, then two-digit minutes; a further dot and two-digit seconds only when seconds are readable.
7.39
